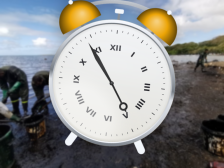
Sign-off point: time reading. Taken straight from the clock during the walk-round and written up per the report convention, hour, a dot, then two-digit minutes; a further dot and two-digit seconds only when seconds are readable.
4.54
